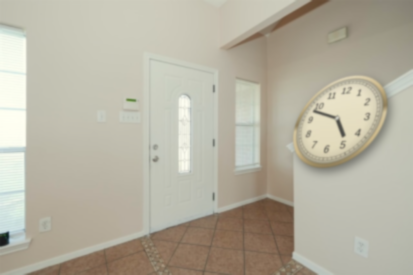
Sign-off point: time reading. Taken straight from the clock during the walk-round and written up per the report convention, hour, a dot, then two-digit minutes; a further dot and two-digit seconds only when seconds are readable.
4.48
